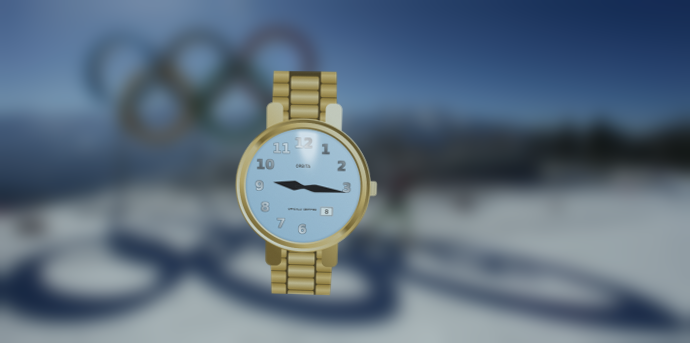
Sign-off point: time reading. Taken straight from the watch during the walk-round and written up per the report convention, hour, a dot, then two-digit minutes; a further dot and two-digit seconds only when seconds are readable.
9.16
